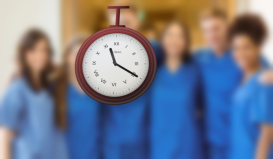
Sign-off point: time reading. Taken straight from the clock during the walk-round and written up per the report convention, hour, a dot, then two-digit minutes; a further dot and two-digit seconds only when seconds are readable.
11.20
